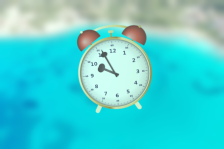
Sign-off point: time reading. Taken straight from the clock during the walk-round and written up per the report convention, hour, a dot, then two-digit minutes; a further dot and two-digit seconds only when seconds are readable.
9.56
